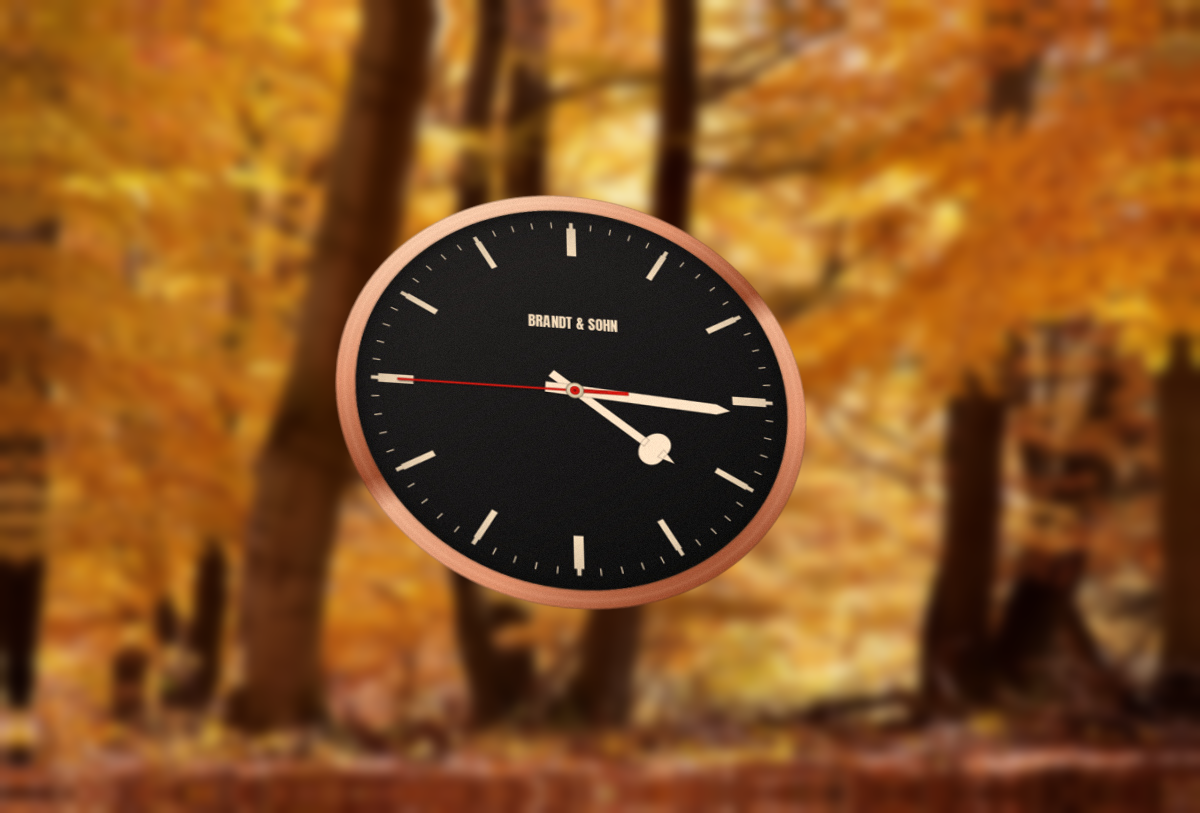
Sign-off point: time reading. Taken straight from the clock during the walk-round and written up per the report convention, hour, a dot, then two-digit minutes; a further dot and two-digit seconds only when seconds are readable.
4.15.45
